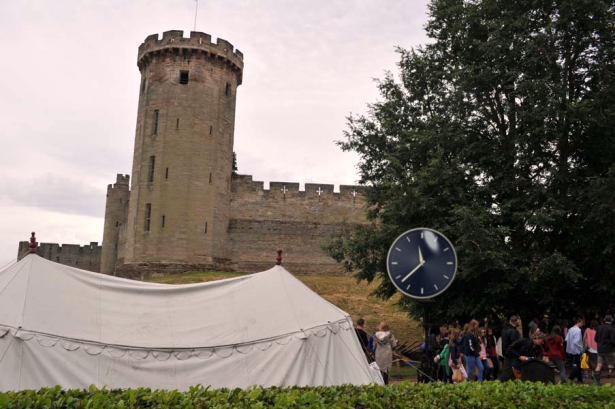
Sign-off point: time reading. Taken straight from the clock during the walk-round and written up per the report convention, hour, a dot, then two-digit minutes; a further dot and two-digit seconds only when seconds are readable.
11.38
